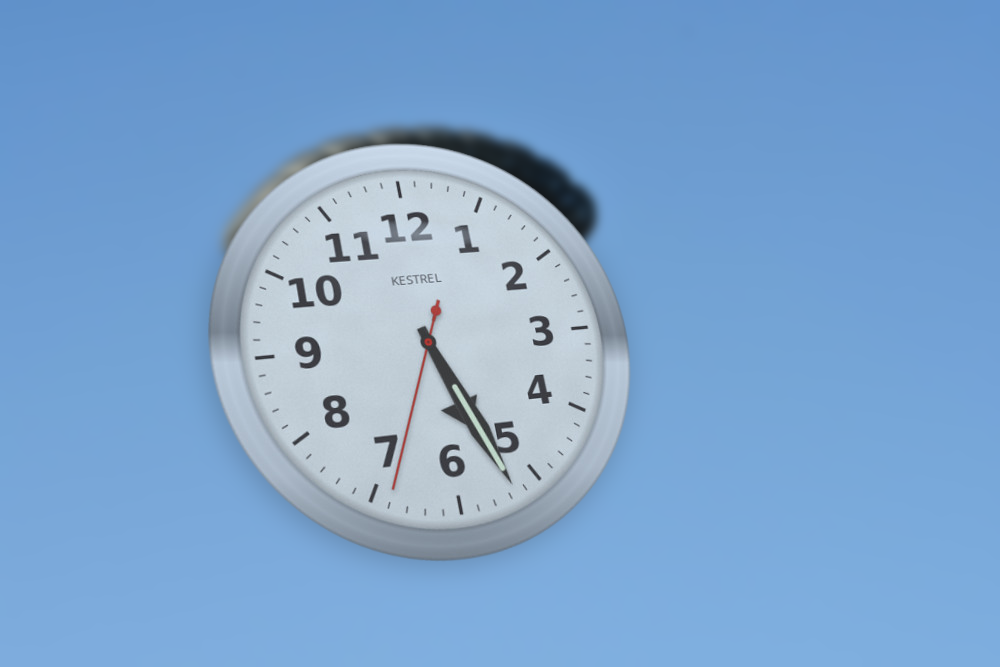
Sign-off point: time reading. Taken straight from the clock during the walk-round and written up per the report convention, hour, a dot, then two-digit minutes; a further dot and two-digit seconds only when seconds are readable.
5.26.34
